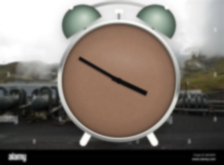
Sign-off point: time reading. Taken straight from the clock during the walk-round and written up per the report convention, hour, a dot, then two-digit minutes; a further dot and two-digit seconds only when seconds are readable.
3.50
